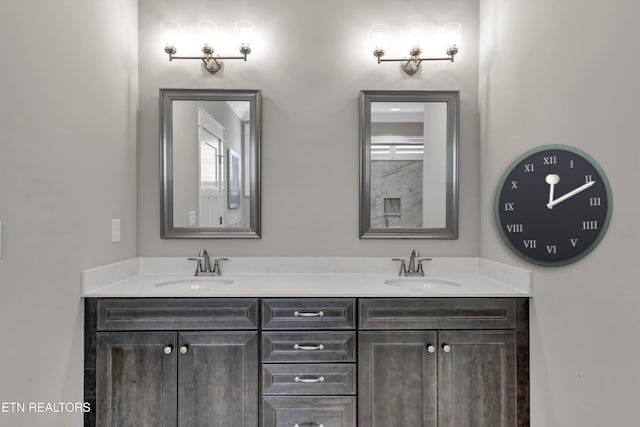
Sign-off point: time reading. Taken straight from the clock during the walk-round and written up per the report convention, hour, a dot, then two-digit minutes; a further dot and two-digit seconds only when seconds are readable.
12.11
